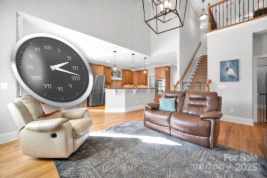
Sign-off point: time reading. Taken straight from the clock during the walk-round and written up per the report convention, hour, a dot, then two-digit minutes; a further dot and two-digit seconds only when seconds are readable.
2.18
